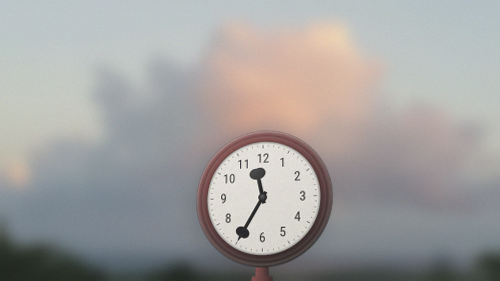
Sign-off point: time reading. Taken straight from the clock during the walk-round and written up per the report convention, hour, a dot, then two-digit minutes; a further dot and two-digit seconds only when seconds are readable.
11.35
